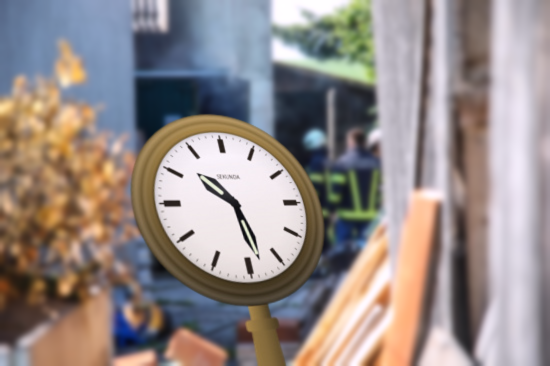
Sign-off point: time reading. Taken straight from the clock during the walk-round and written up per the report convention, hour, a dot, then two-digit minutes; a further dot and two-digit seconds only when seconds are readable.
10.28
